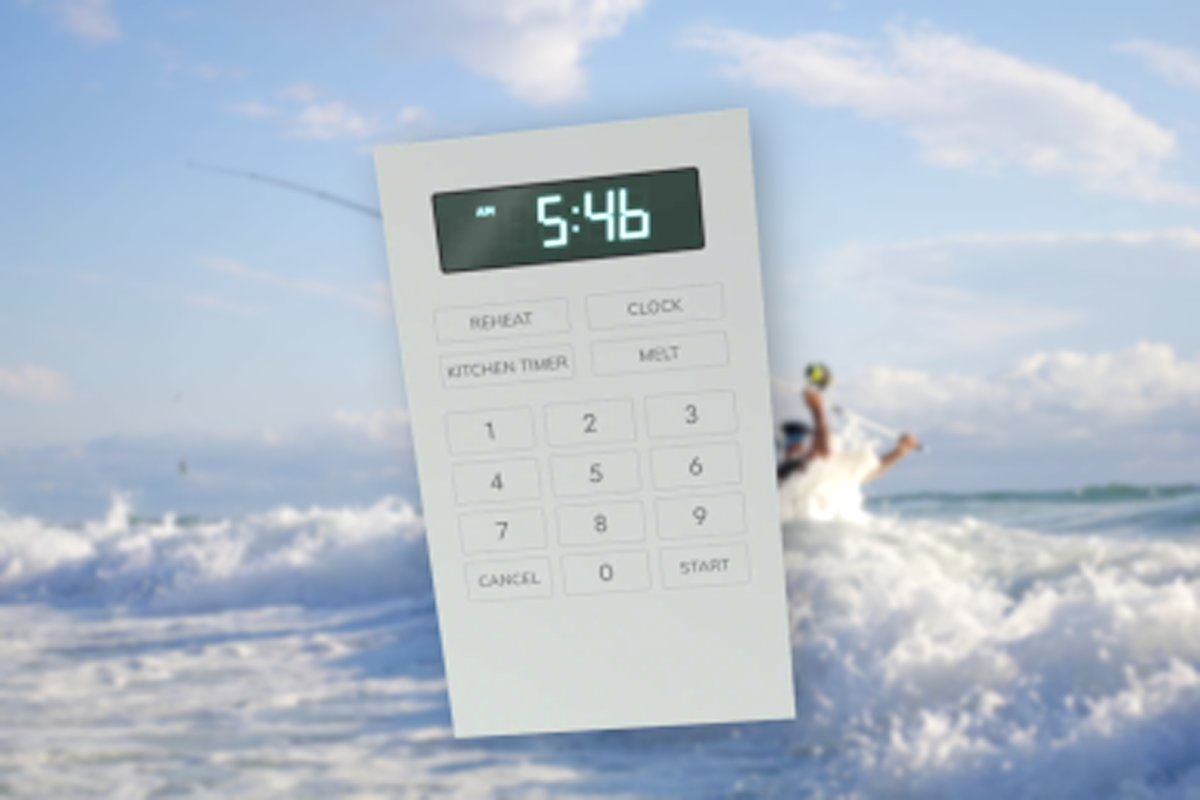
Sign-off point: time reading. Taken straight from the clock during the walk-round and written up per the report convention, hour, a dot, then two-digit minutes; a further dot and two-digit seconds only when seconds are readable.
5.46
